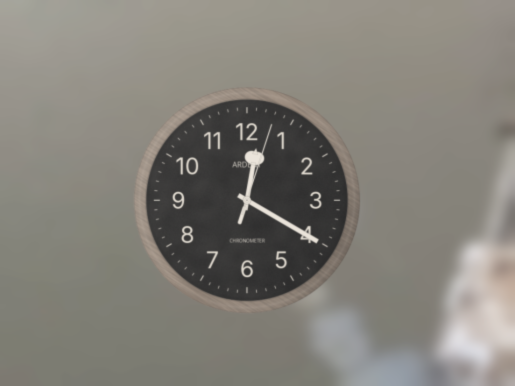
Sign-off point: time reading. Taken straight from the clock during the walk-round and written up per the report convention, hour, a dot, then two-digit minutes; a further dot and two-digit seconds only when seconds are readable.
12.20.03
